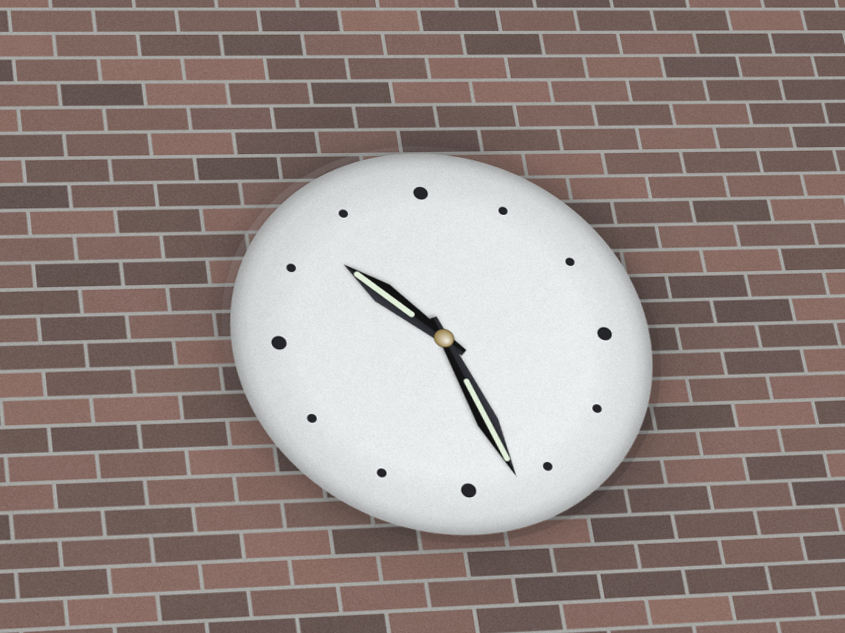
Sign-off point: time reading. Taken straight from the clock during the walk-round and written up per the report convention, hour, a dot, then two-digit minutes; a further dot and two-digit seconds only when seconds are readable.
10.27
